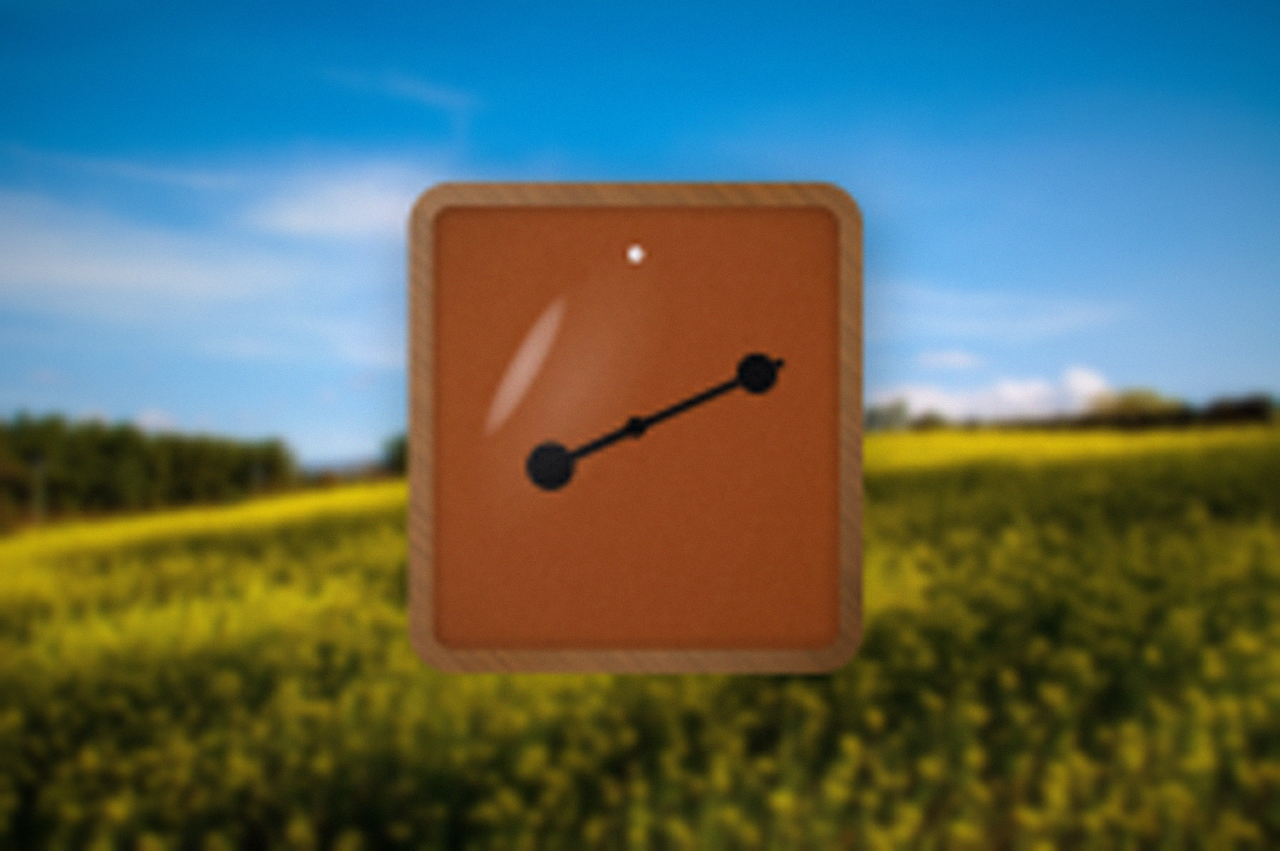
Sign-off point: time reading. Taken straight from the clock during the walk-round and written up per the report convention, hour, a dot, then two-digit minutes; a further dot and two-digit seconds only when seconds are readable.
8.11
